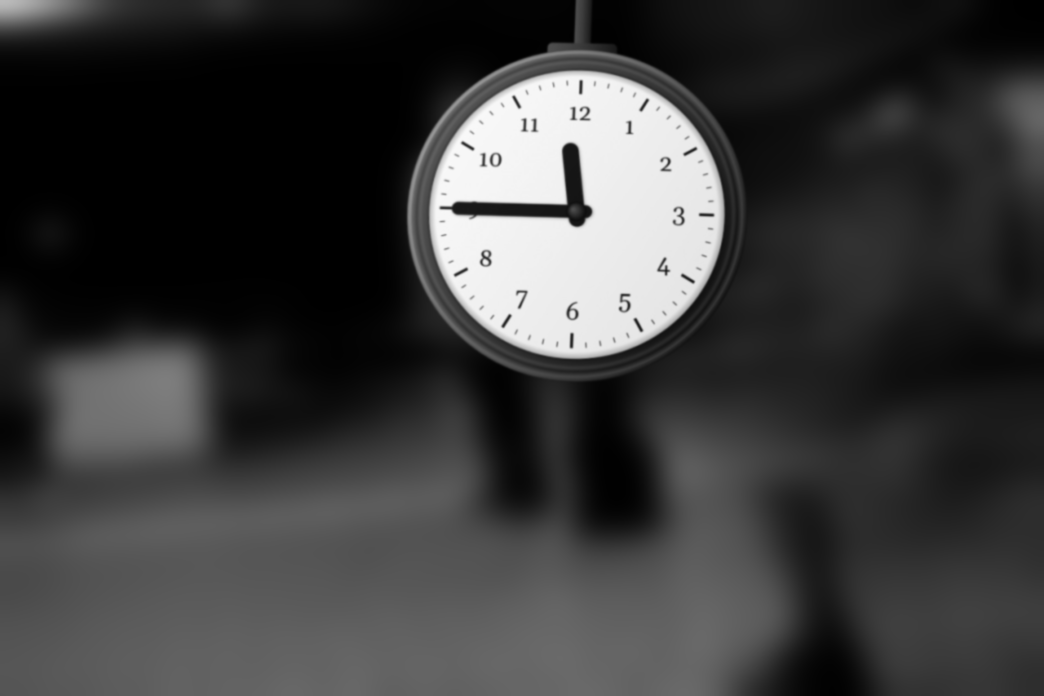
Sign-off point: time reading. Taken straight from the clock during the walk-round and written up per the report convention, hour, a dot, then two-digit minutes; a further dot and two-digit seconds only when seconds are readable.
11.45
